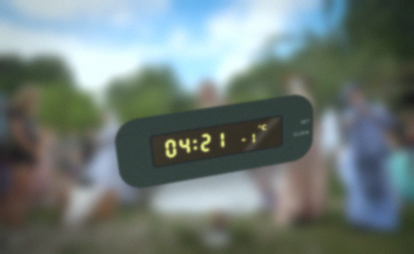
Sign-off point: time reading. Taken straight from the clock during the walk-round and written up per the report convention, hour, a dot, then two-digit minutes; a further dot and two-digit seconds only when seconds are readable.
4.21
